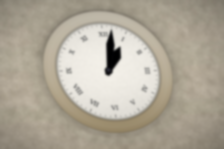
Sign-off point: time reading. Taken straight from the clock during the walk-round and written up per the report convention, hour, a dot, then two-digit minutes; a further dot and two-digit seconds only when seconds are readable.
1.02
